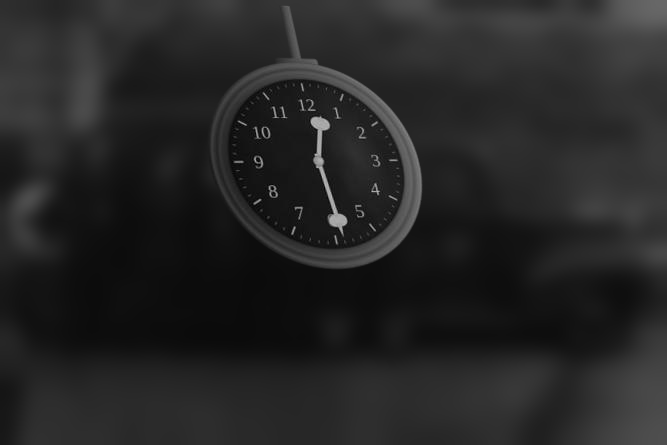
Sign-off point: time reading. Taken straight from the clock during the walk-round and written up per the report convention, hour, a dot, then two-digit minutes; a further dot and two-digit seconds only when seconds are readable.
12.29
